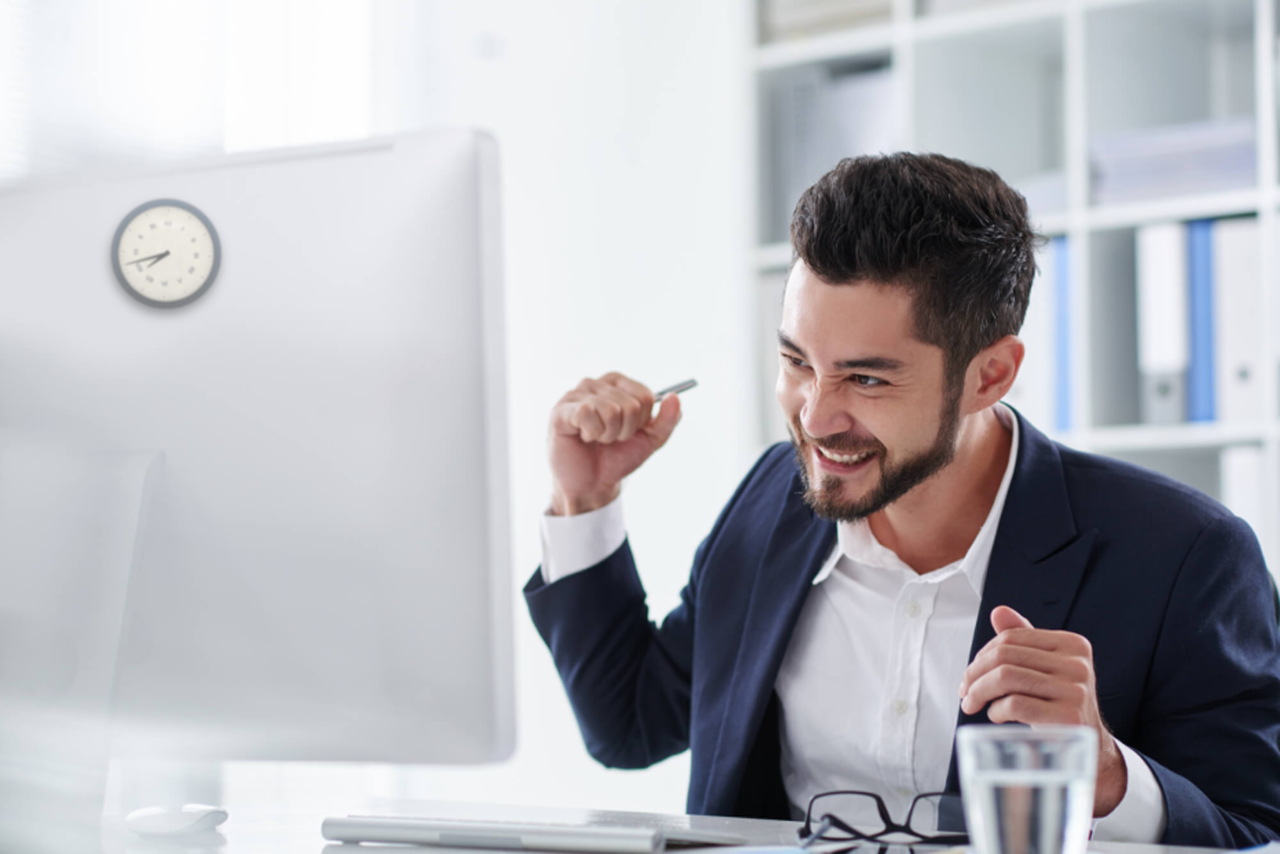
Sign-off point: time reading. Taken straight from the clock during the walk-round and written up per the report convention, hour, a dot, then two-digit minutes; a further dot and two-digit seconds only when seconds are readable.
7.42
